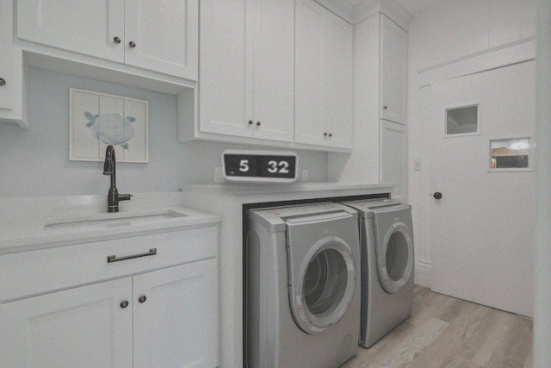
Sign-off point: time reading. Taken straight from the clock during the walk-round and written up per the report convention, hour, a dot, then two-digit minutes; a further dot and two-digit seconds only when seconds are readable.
5.32
